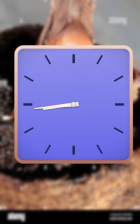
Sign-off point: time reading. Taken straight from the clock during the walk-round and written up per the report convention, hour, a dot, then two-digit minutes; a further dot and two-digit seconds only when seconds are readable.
8.44
